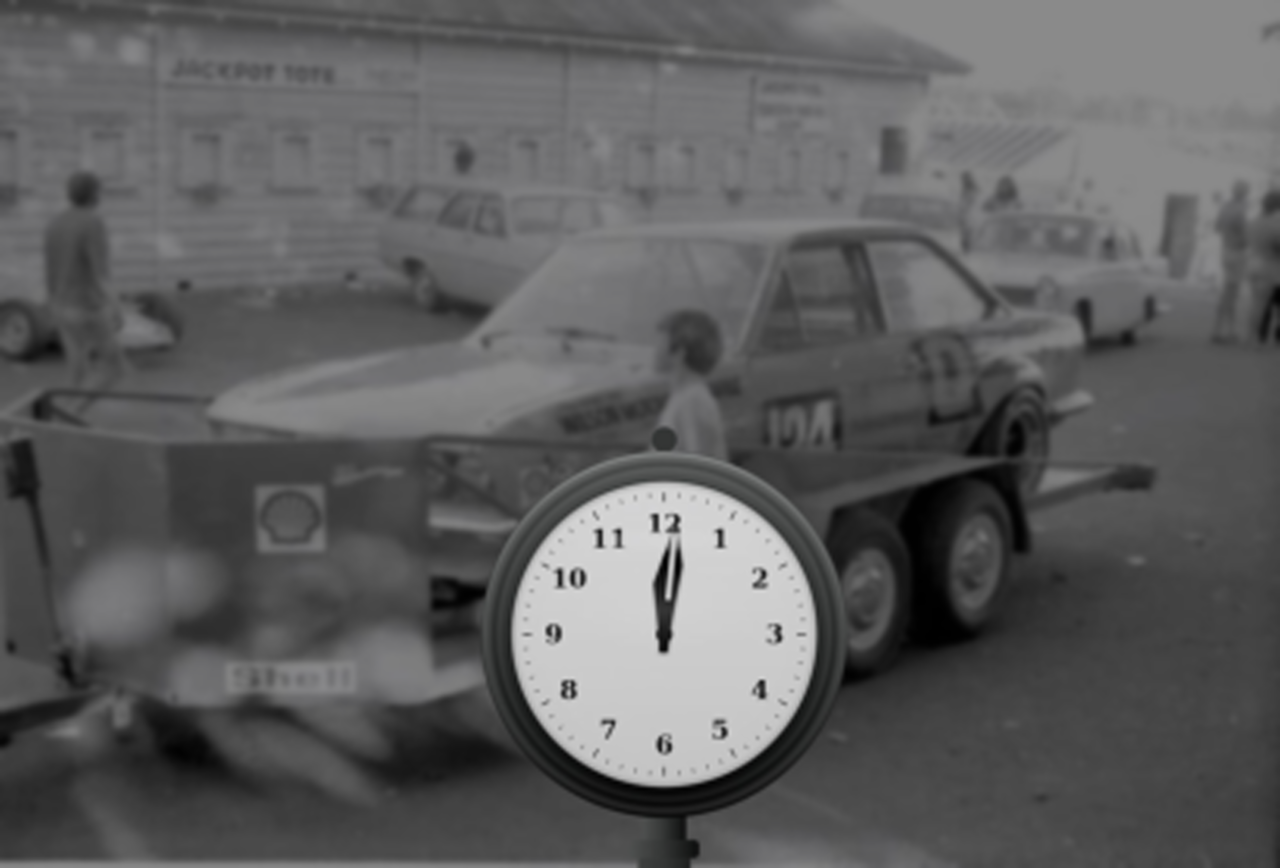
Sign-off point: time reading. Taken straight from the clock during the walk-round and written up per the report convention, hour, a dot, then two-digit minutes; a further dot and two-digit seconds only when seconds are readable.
12.01
